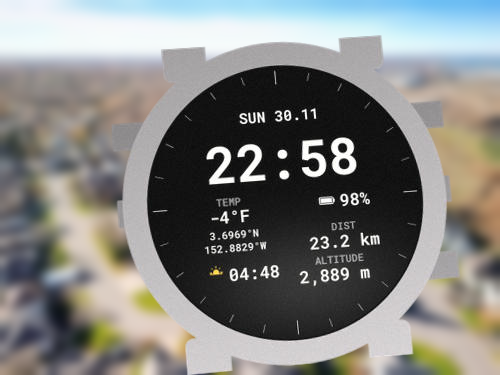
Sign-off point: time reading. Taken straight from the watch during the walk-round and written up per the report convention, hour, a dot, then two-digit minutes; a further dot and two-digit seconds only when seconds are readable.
22.58
